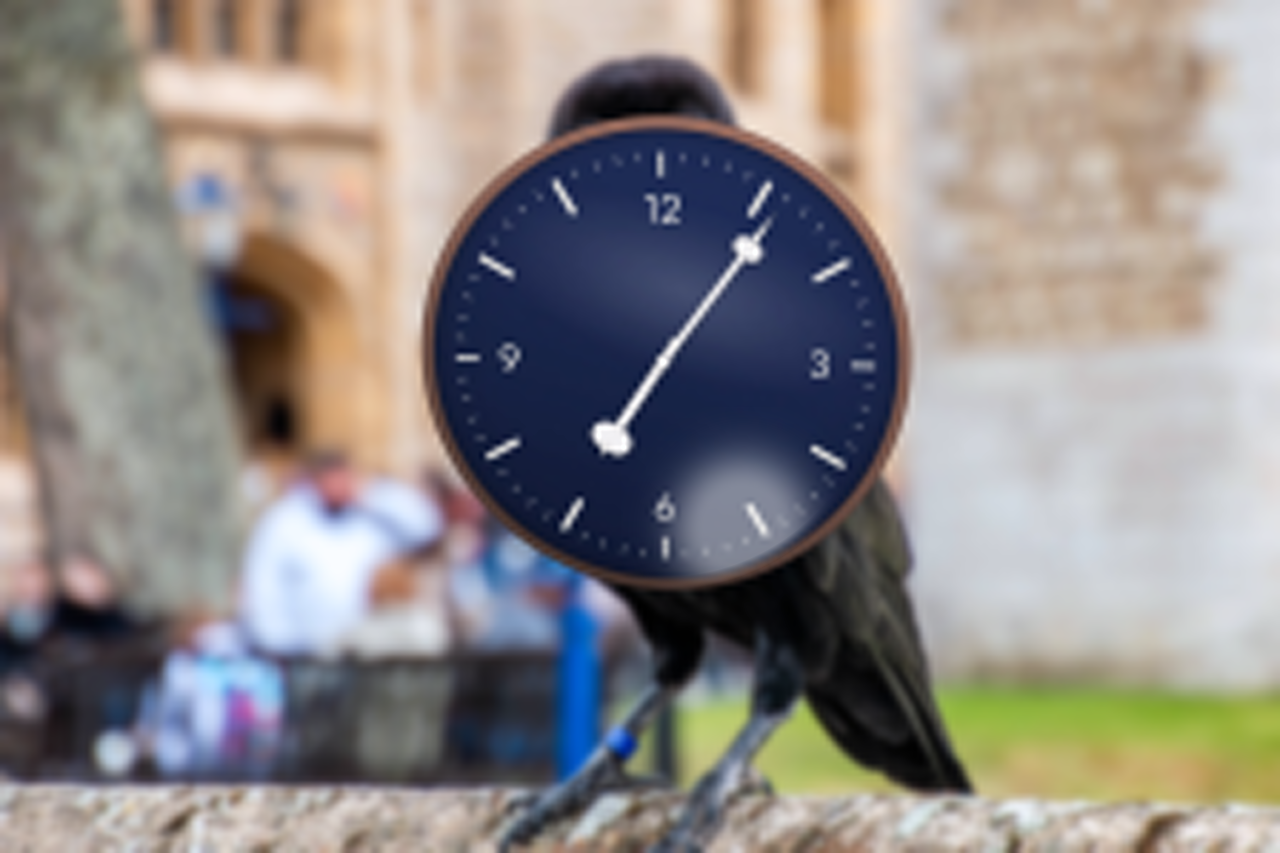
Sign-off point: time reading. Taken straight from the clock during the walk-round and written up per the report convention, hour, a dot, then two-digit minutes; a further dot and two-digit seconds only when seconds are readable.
7.06
